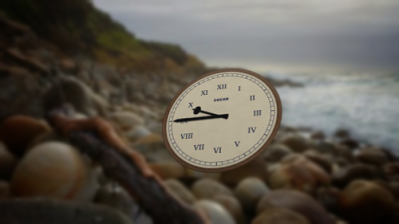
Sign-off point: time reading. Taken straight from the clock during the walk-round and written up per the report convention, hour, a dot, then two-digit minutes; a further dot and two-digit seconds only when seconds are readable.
9.45
